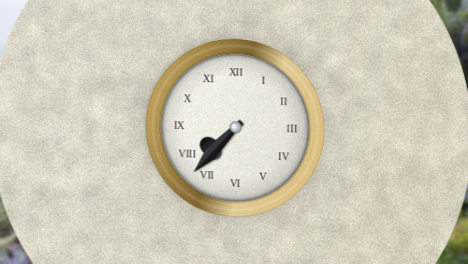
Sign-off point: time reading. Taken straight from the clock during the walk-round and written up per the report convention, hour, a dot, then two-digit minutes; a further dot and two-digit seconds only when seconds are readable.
7.37
